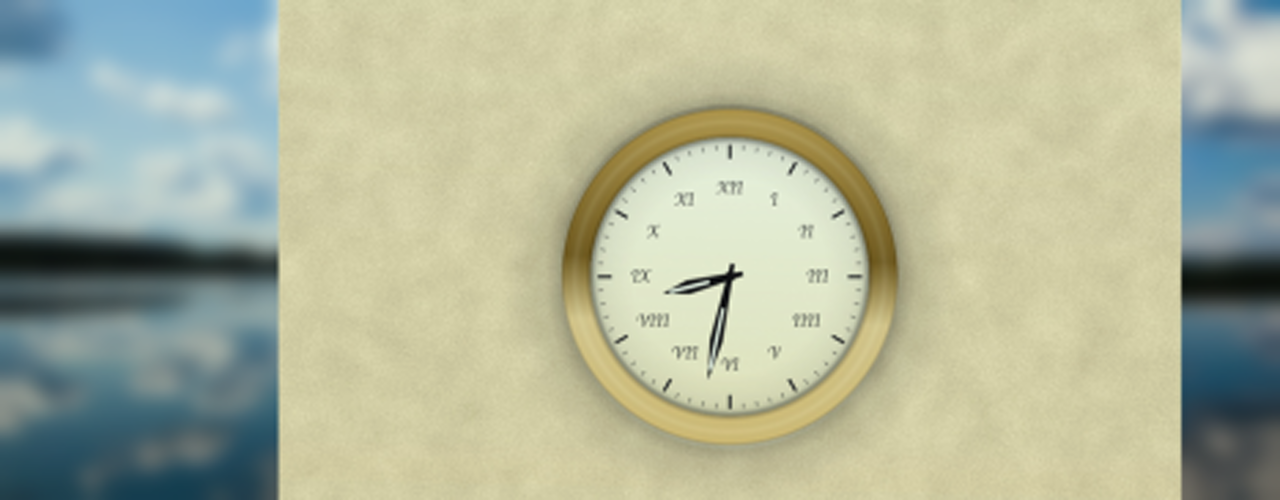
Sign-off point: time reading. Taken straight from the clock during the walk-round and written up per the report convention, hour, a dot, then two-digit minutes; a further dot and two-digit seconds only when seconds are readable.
8.32
